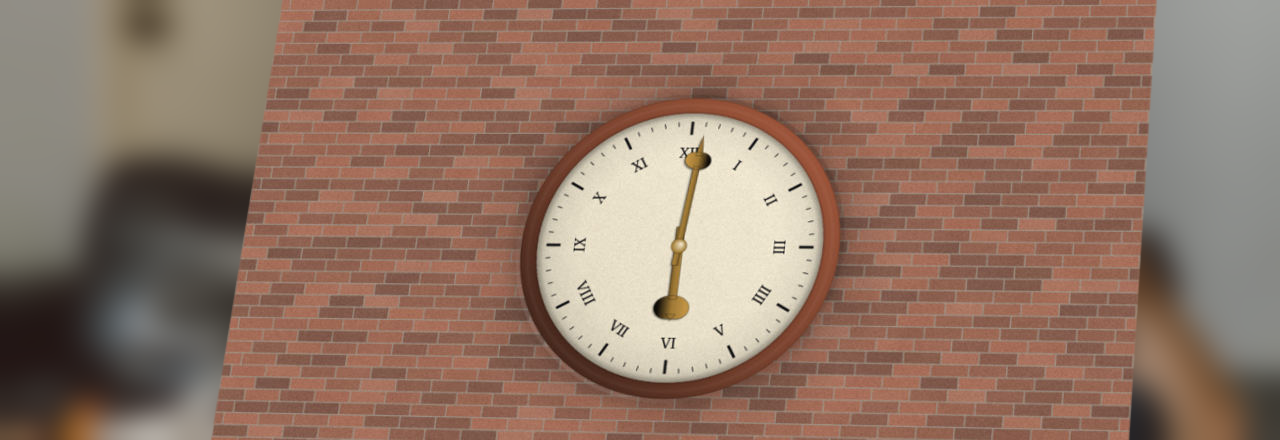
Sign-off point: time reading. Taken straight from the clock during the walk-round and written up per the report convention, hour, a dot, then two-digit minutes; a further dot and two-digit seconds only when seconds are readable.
6.01
